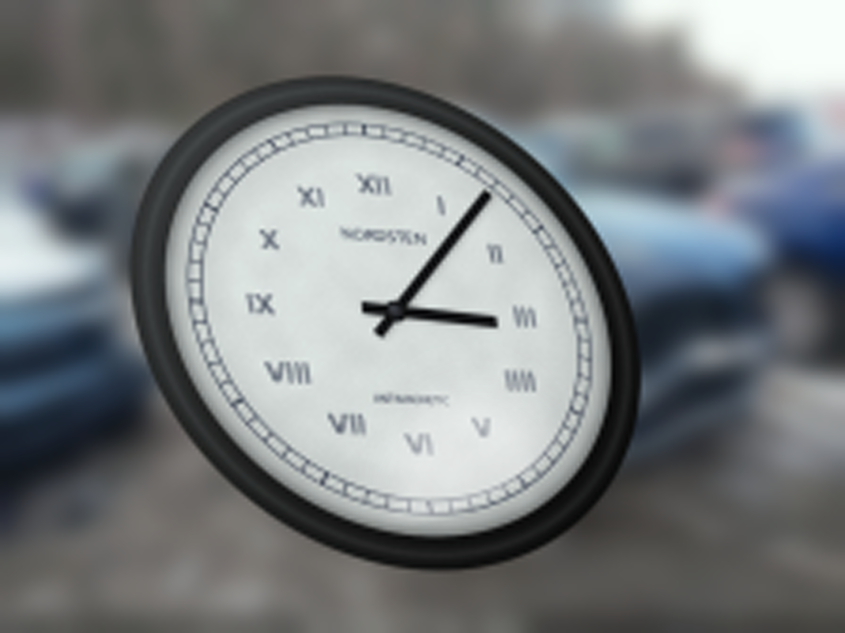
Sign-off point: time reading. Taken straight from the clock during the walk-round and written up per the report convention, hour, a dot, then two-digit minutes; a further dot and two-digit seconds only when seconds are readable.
3.07
